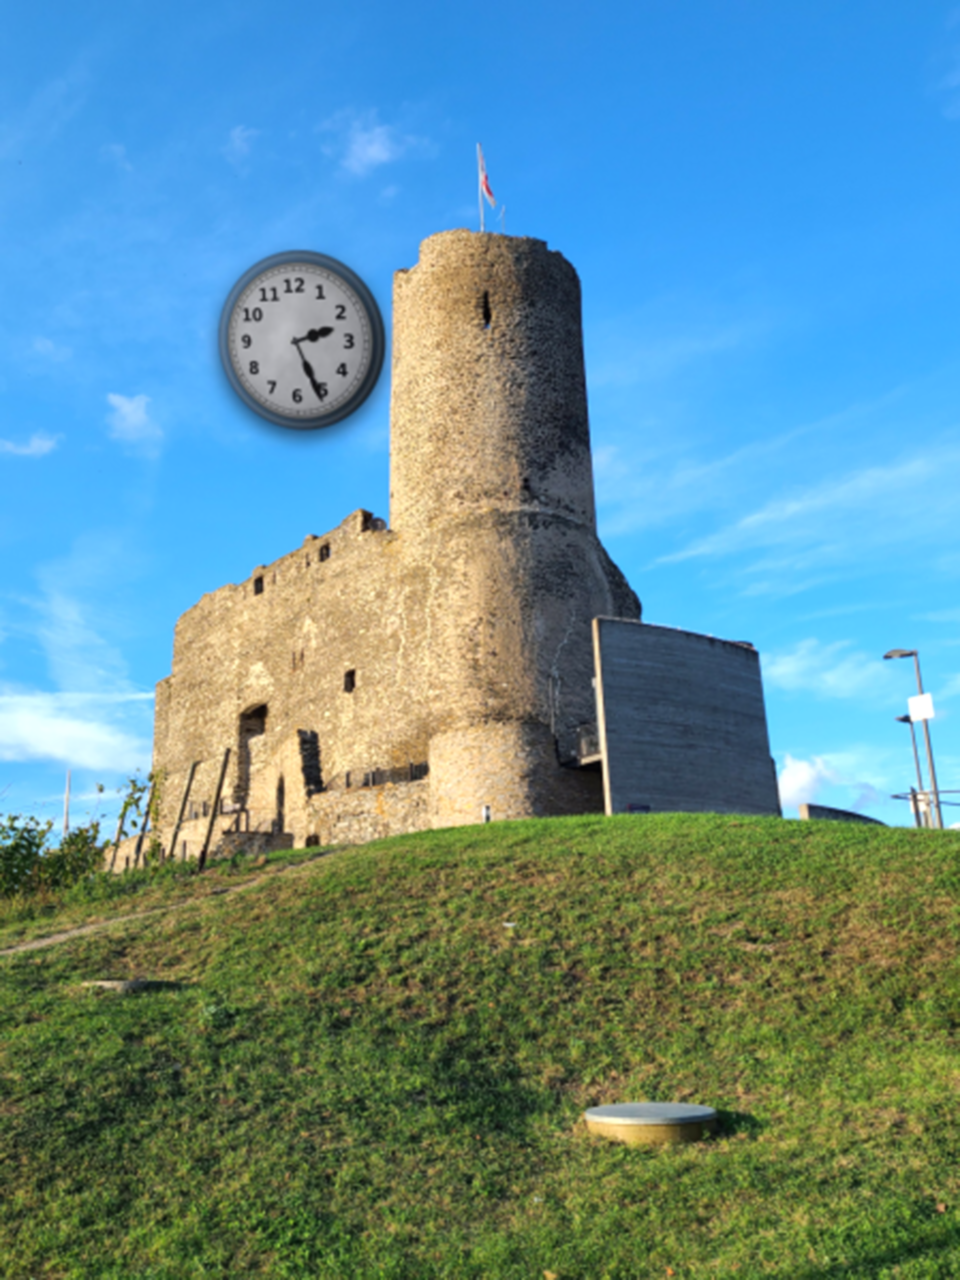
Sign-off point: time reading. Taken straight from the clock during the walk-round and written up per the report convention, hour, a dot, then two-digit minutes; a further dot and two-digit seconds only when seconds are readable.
2.26
